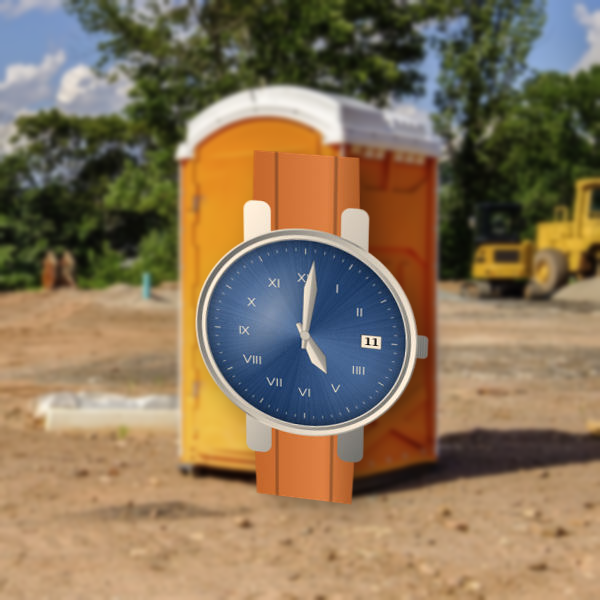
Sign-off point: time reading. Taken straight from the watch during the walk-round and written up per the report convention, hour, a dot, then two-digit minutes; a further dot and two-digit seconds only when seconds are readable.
5.01
